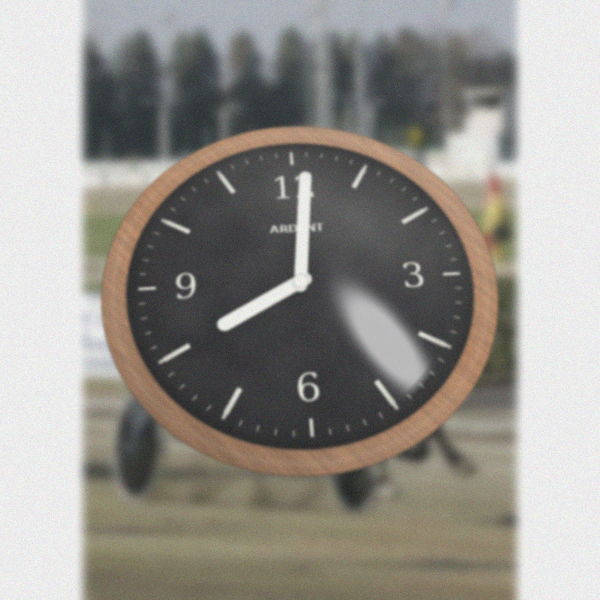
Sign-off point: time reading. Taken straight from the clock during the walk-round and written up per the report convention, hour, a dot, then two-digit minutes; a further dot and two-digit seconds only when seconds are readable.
8.01
